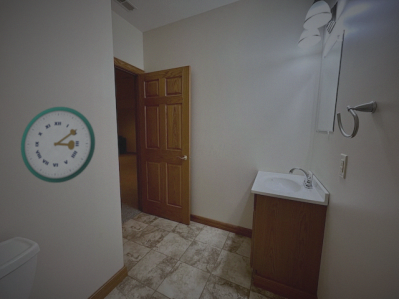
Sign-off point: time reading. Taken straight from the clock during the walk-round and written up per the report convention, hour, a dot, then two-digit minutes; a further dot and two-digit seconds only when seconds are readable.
3.09
